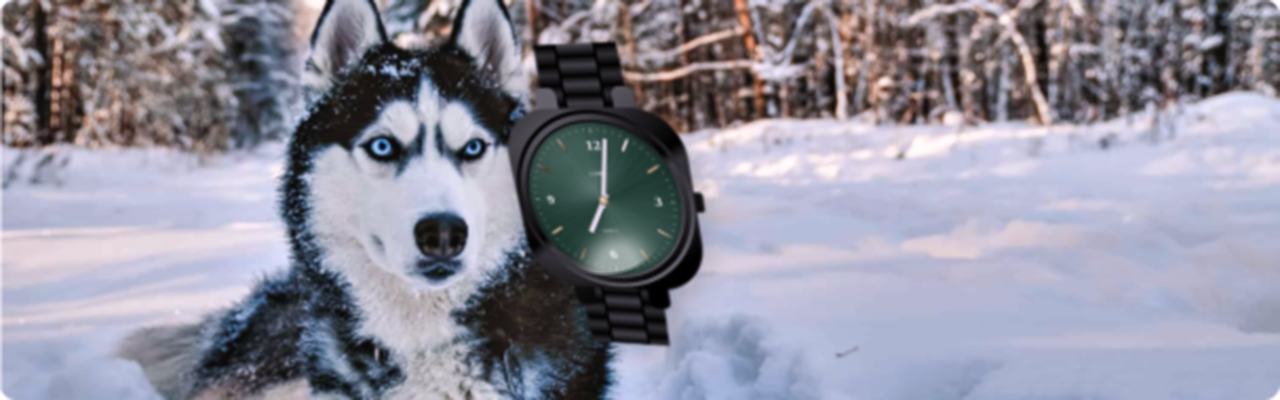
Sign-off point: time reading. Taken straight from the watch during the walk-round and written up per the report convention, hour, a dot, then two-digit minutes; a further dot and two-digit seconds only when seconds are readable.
7.02
